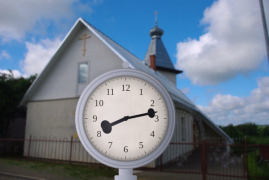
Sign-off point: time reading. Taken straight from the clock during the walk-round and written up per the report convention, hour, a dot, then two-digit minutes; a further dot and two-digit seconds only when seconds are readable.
8.13
